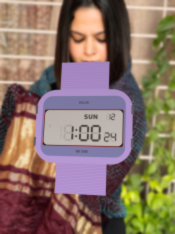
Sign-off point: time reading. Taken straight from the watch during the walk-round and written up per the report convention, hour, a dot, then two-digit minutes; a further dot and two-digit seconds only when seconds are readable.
1.00.24
